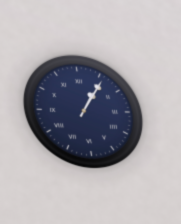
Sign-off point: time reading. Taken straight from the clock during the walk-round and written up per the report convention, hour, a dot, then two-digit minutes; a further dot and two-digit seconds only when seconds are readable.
1.06
